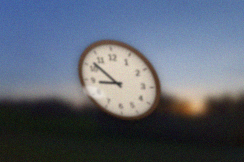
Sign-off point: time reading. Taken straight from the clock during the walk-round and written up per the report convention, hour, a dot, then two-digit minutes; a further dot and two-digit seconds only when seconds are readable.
8.52
